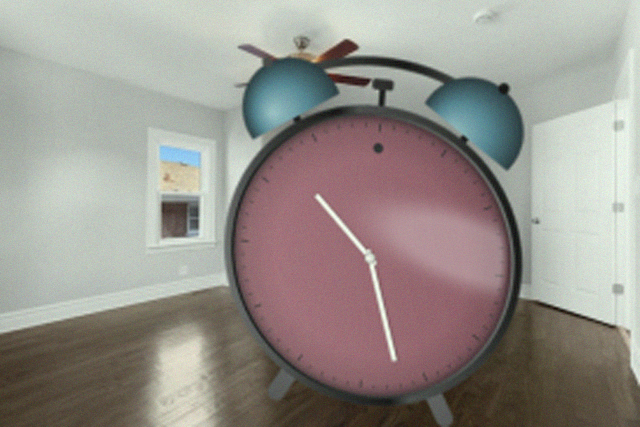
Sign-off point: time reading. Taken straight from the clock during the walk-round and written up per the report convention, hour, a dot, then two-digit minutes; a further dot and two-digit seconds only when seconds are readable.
10.27
